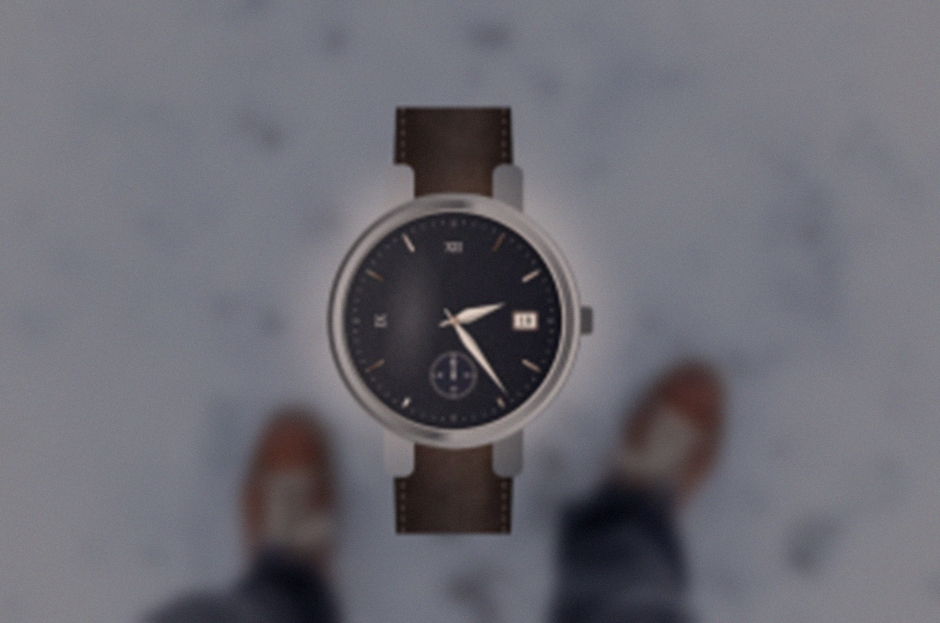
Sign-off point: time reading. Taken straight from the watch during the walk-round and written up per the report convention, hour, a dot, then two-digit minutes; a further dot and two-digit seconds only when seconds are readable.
2.24
